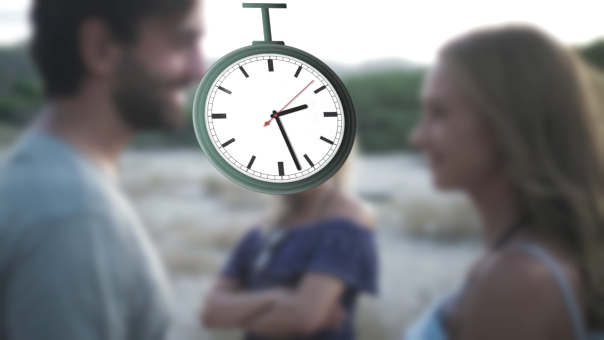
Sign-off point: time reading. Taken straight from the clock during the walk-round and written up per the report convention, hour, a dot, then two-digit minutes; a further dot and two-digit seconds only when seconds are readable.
2.27.08
